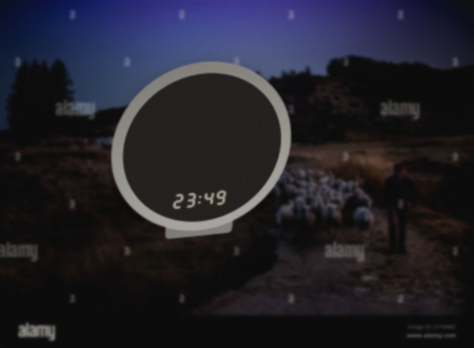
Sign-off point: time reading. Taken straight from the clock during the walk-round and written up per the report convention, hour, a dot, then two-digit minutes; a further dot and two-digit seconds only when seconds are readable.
23.49
